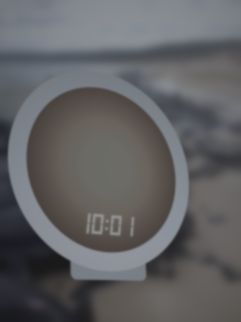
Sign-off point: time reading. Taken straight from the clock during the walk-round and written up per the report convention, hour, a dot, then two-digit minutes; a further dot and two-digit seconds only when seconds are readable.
10.01
